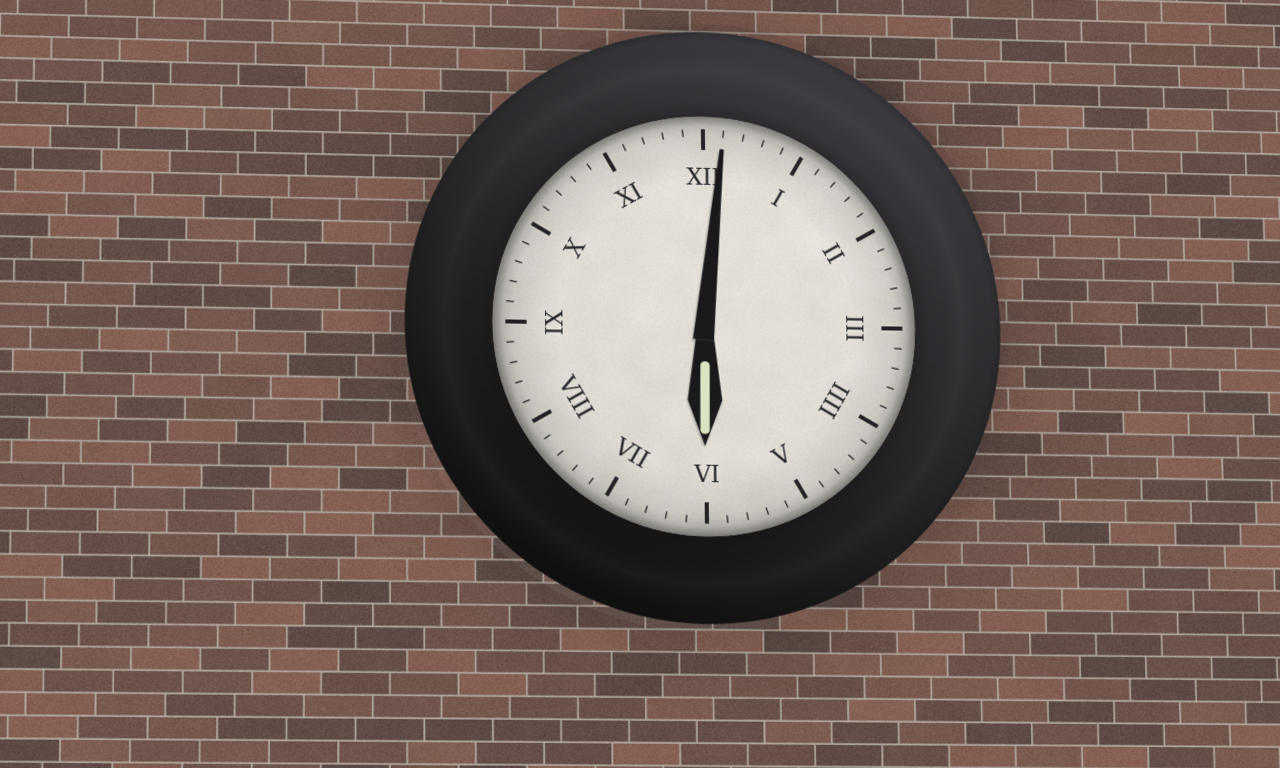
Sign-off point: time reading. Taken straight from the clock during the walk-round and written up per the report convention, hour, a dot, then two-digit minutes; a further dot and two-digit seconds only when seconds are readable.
6.01
